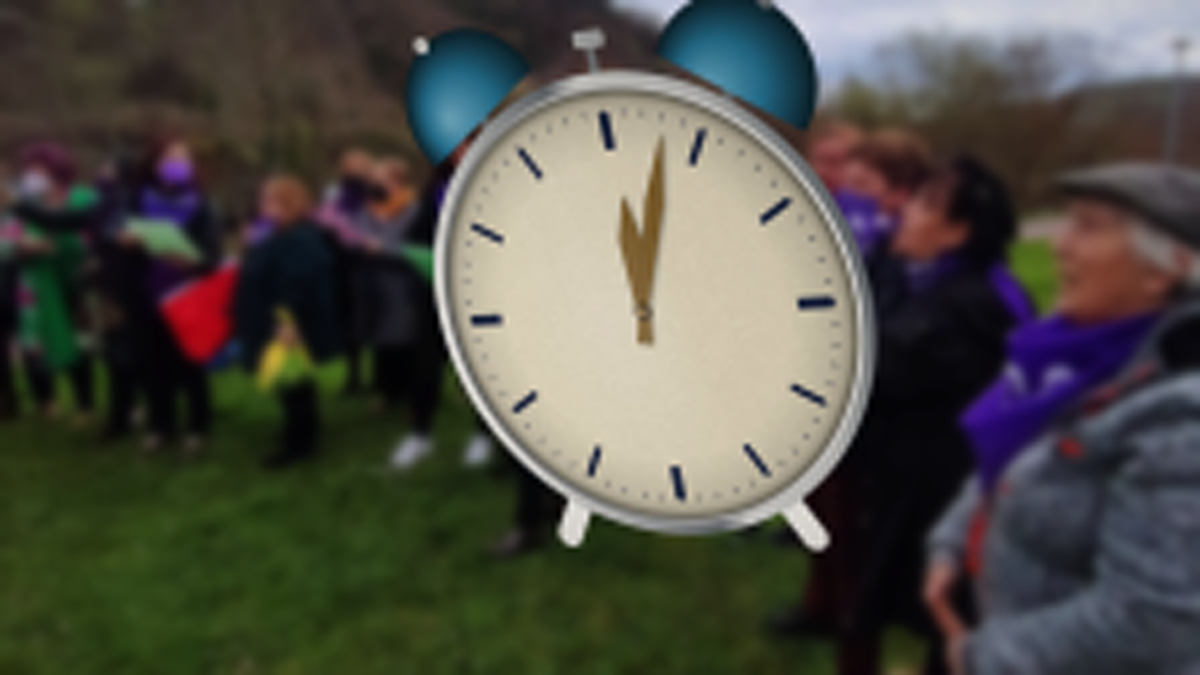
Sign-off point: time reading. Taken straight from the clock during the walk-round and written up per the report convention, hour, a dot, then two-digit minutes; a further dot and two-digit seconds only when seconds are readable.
12.03
